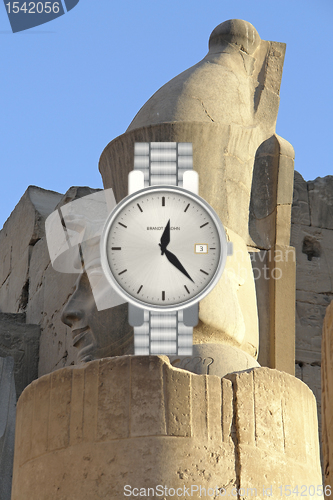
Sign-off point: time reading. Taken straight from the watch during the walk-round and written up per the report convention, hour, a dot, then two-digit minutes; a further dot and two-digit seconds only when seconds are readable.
12.23
